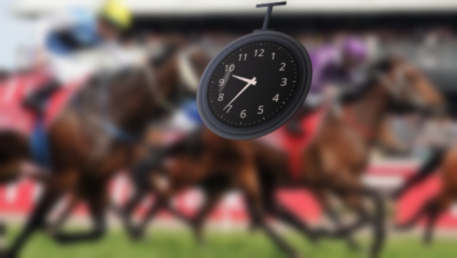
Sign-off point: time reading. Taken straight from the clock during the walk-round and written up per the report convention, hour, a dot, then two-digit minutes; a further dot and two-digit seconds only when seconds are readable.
9.36
